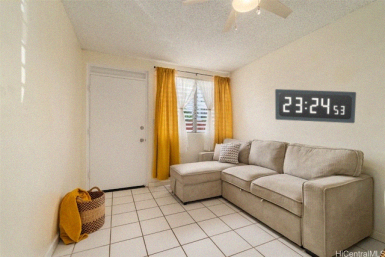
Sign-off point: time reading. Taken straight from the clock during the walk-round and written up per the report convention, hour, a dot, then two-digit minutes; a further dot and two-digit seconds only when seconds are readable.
23.24.53
